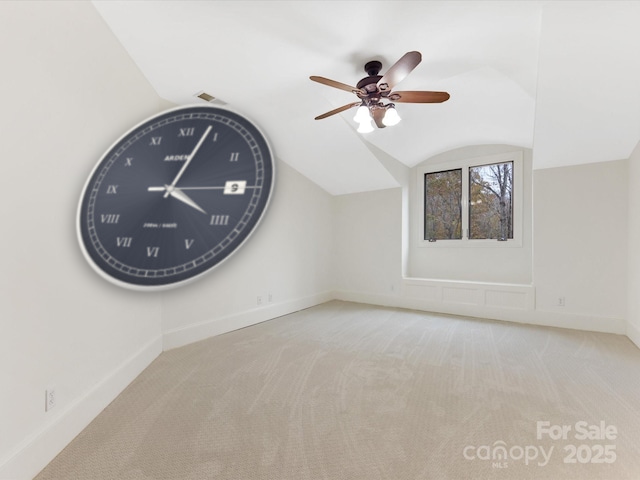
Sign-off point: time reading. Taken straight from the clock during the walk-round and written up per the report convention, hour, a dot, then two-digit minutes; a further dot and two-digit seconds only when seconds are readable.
4.03.15
